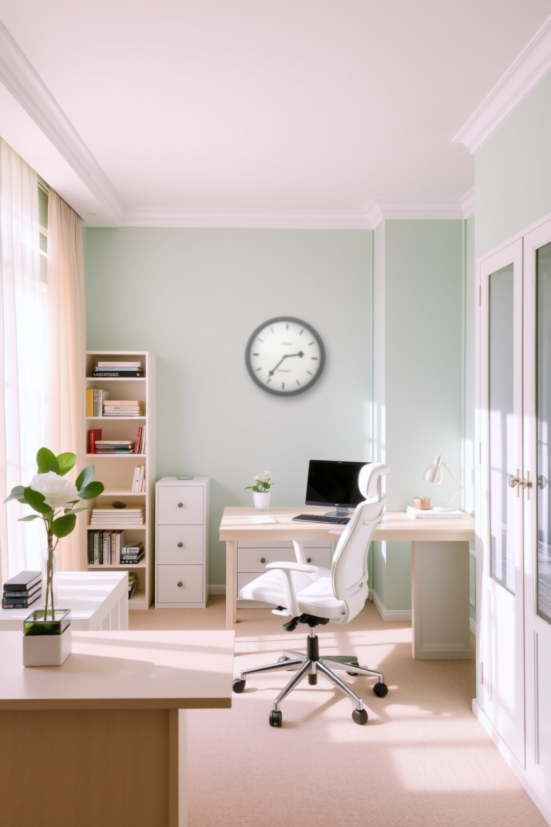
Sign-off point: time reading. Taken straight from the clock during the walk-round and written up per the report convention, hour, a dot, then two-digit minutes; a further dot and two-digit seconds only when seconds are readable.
2.36
